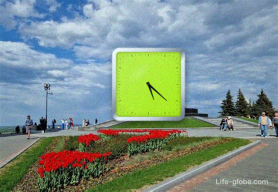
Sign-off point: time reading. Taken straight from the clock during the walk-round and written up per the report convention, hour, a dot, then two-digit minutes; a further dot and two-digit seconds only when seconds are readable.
5.22
